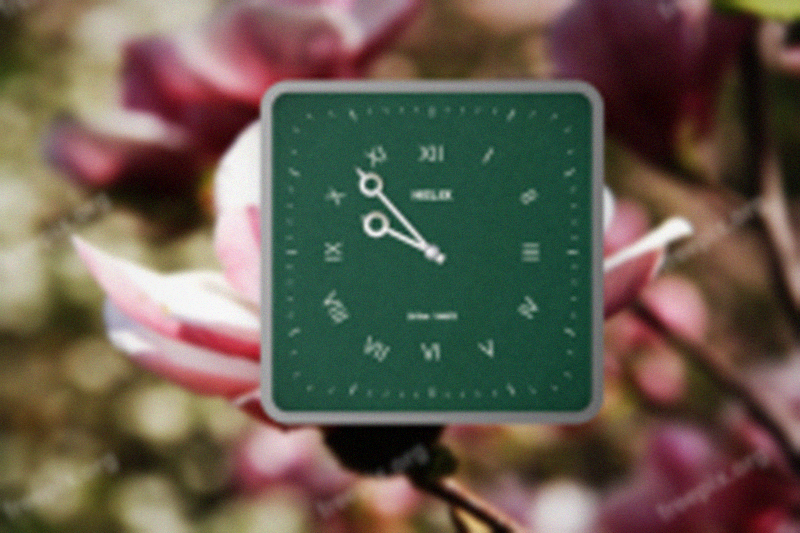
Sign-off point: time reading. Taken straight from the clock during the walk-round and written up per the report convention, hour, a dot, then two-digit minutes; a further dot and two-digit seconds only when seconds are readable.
9.53
